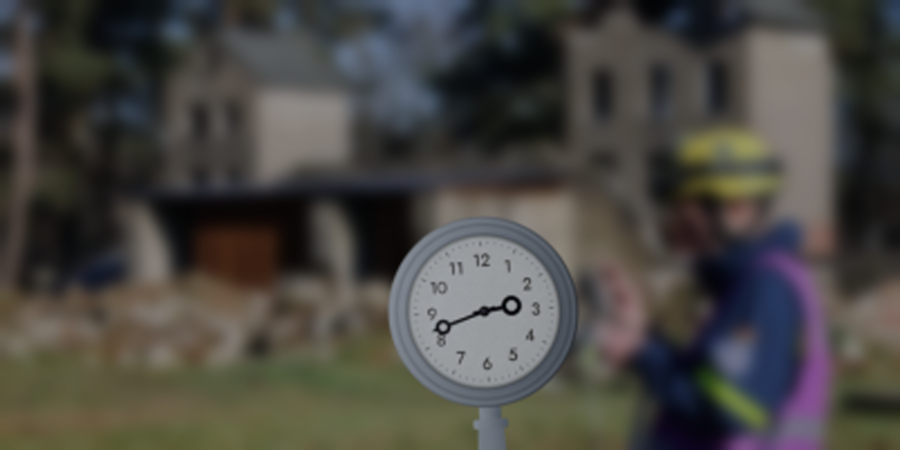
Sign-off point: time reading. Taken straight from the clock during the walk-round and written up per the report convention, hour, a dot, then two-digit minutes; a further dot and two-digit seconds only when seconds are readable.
2.42
